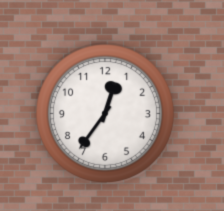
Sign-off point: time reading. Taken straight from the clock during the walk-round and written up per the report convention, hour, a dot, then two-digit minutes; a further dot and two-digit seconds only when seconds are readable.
12.36
